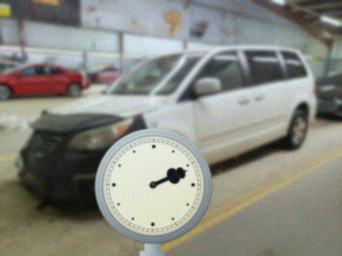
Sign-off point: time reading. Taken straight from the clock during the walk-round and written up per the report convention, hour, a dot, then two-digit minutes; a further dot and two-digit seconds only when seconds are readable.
2.11
